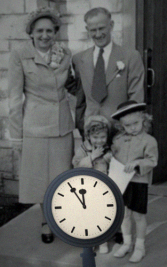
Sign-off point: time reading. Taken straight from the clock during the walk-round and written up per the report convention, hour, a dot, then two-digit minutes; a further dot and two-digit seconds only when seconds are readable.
11.55
